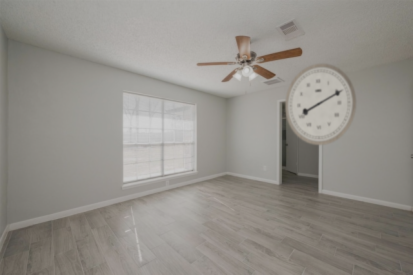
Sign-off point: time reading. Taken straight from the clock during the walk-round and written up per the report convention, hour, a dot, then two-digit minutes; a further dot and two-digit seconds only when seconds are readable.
8.11
